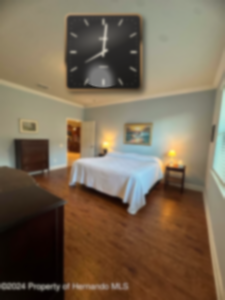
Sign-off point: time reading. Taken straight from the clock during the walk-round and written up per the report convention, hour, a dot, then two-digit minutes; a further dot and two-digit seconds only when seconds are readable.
8.01
